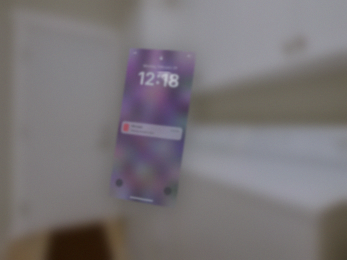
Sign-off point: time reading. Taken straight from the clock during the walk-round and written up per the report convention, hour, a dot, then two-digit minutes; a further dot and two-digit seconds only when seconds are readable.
12.18
